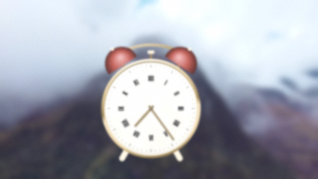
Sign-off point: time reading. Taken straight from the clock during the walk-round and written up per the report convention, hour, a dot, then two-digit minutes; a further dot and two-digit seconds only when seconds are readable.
7.24
